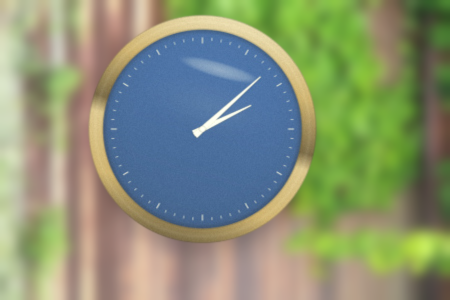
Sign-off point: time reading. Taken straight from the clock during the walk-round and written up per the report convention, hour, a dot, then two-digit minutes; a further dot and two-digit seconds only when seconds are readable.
2.08
